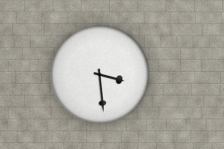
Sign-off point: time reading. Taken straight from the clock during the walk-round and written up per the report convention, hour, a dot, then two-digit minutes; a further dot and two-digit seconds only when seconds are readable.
3.29
